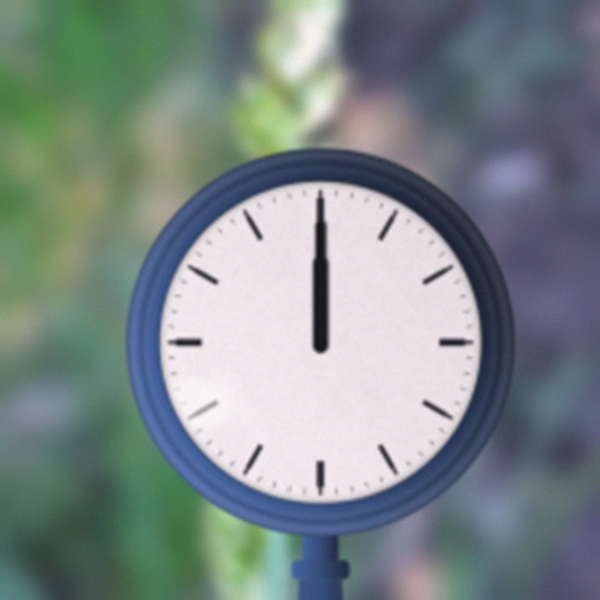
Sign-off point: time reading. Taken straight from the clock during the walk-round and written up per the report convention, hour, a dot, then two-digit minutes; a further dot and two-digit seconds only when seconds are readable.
12.00
